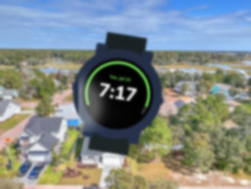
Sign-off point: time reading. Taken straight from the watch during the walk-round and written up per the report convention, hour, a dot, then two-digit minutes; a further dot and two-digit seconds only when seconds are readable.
7.17
